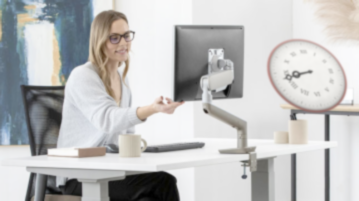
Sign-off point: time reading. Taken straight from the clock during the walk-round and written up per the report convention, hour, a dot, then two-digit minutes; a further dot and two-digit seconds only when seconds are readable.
8.43
